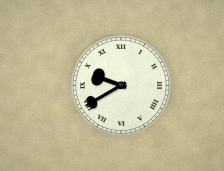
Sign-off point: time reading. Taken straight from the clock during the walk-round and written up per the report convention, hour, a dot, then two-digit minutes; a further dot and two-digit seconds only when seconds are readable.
9.40
